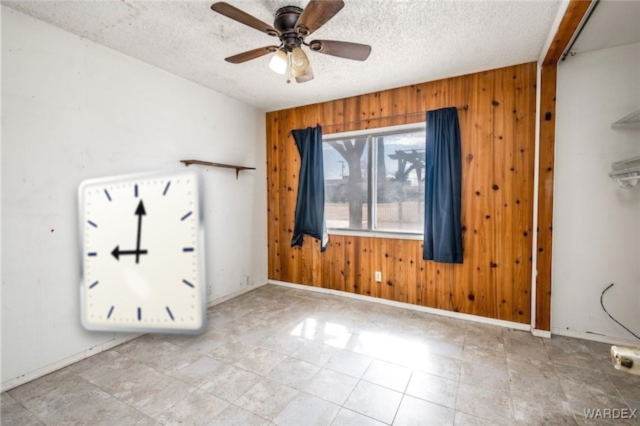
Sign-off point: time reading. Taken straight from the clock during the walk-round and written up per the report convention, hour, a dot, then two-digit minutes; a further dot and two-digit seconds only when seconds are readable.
9.01
